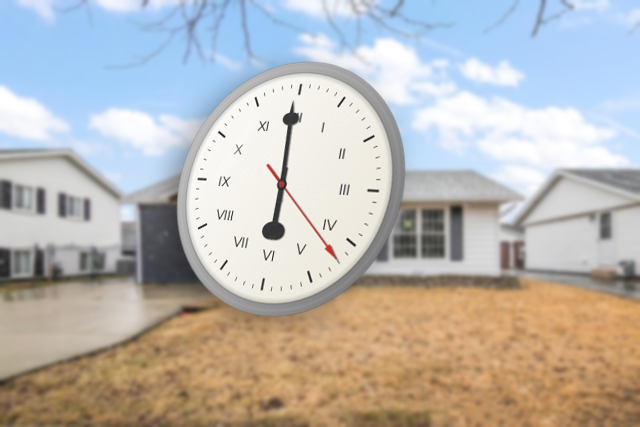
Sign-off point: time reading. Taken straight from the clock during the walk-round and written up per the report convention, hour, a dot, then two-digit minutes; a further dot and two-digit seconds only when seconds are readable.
5.59.22
